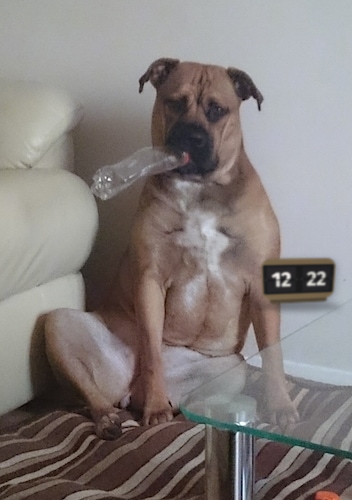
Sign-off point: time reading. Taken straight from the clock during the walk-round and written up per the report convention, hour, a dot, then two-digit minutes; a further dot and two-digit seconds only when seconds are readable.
12.22
